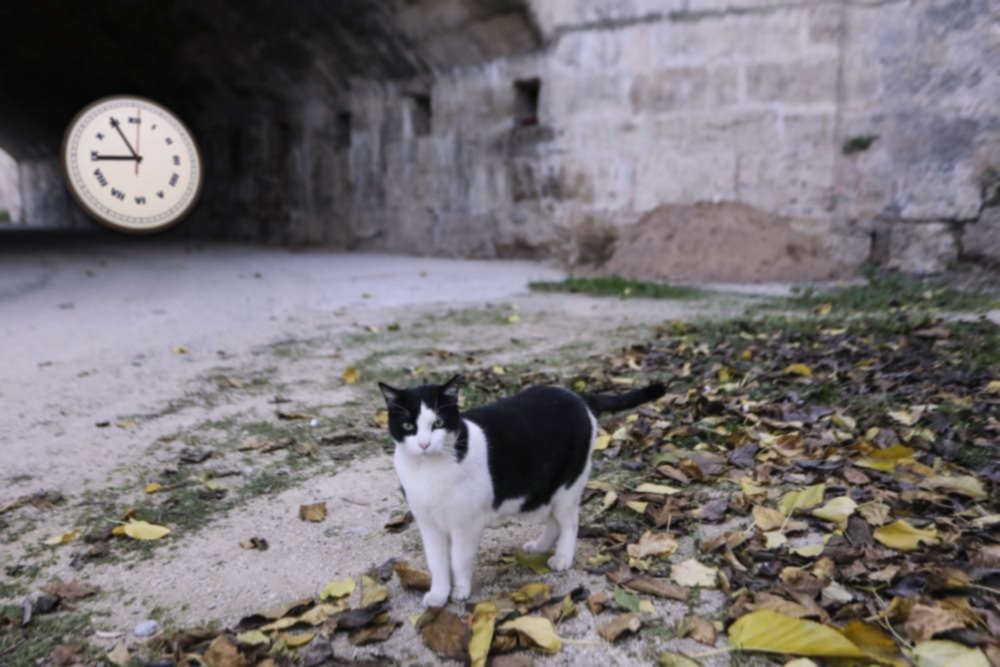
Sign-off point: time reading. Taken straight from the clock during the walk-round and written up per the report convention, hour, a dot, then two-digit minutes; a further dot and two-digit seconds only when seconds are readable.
8.55.01
